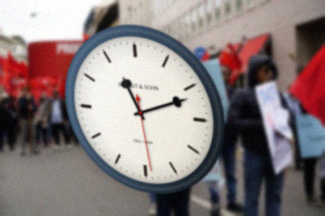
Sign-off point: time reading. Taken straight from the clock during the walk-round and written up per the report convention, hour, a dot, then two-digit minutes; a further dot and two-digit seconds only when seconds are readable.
11.11.29
